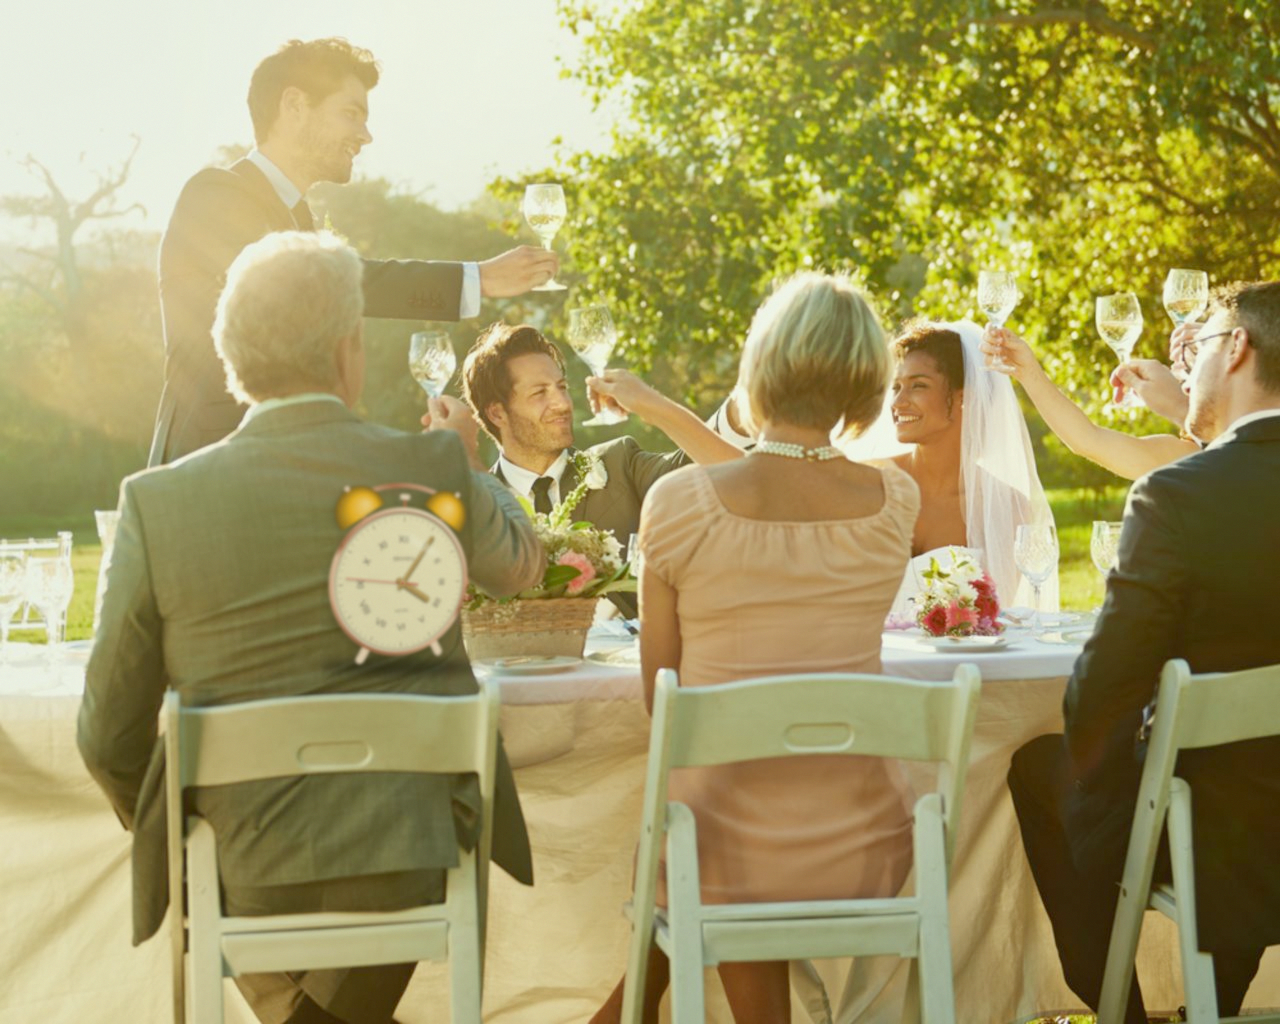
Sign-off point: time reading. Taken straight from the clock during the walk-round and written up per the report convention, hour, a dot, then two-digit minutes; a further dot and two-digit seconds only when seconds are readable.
4.05.46
